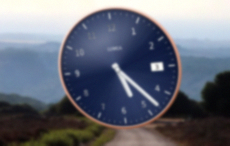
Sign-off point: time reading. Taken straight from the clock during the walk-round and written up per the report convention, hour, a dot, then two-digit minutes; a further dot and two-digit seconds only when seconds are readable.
5.23
